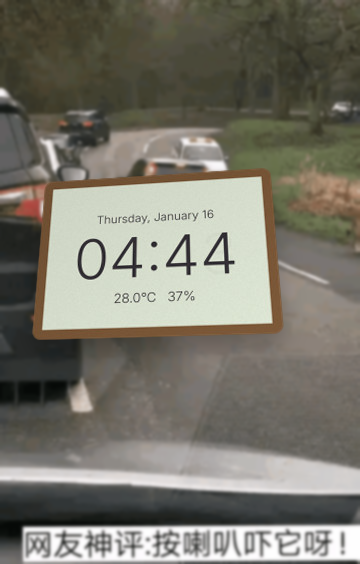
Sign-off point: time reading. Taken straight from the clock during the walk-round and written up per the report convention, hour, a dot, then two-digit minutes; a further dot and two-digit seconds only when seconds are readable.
4.44
